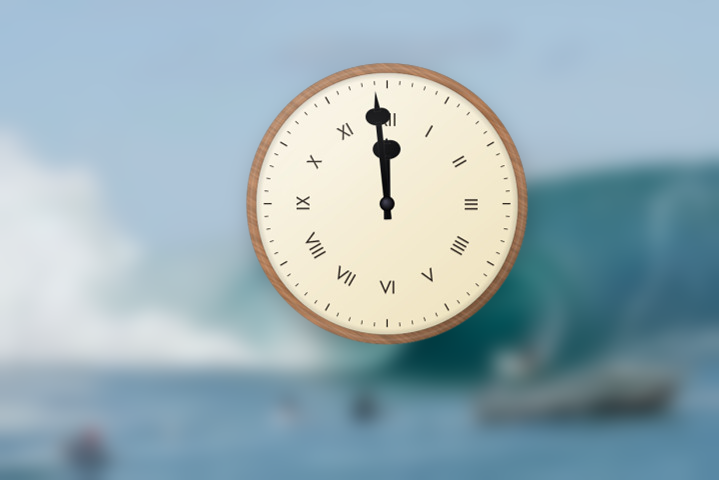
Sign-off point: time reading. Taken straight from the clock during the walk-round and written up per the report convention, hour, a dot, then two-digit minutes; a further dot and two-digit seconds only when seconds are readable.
11.59
